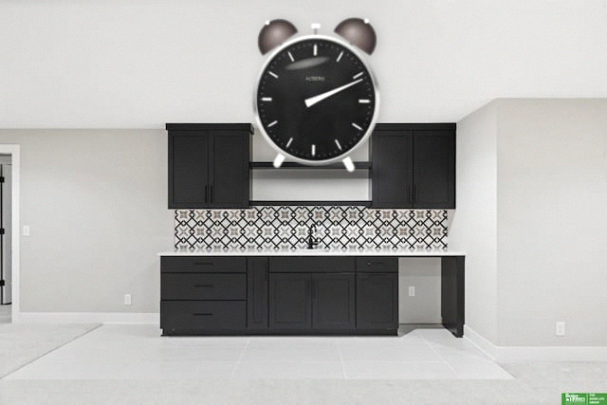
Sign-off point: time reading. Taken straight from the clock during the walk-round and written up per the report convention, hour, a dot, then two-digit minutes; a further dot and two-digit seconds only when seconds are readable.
2.11
